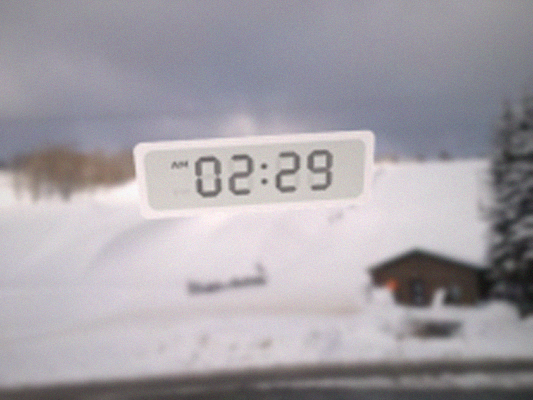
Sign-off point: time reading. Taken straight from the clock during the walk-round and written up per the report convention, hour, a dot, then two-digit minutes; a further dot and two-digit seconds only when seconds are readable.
2.29
